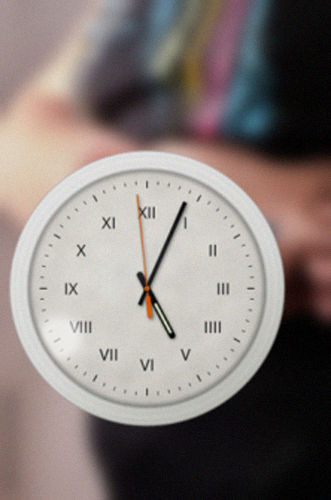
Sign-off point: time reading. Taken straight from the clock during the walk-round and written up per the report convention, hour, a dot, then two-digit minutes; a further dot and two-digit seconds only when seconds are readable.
5.03.59
